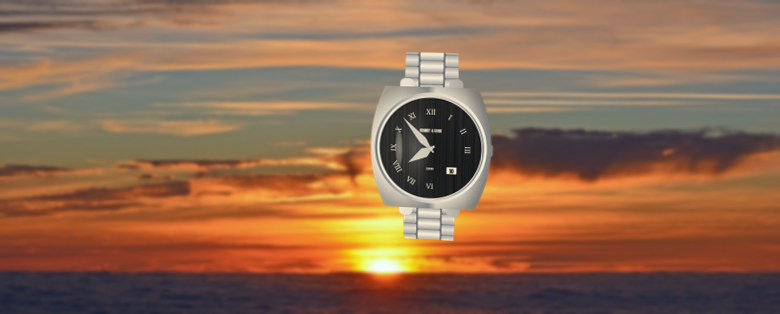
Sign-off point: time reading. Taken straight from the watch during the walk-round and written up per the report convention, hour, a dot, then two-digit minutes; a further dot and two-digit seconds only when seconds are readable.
7.53
